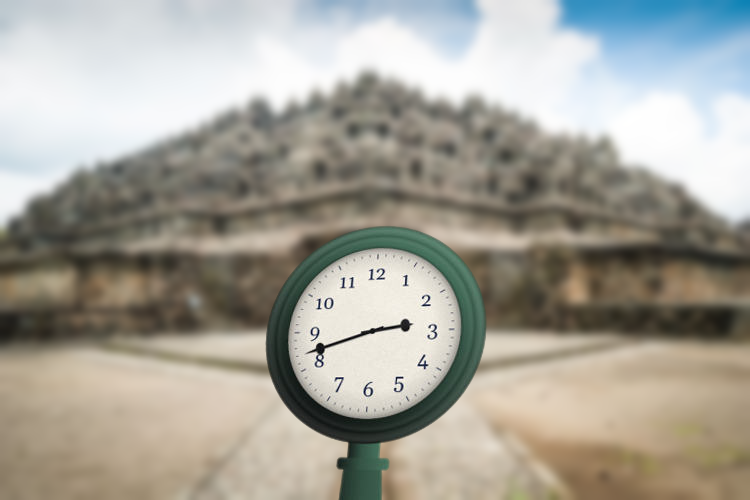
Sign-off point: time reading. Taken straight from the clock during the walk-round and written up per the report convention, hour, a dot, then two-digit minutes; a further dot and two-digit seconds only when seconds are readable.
2.42
